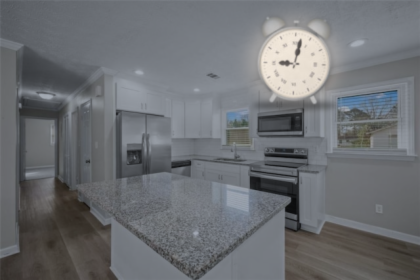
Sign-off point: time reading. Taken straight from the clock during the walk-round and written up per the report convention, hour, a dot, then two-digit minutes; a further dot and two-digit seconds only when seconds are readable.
9.02
